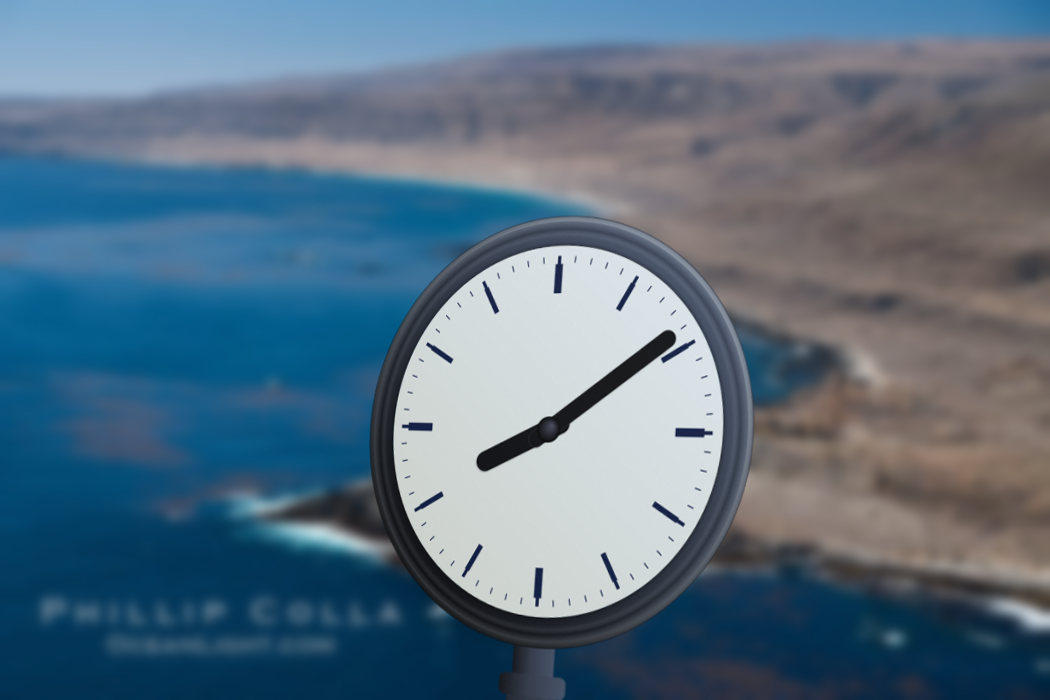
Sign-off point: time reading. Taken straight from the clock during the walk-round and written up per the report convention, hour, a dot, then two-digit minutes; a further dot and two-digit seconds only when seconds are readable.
8.09
